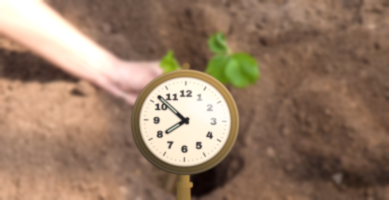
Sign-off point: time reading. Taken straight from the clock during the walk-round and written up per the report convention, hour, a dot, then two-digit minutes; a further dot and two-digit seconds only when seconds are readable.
7.52
